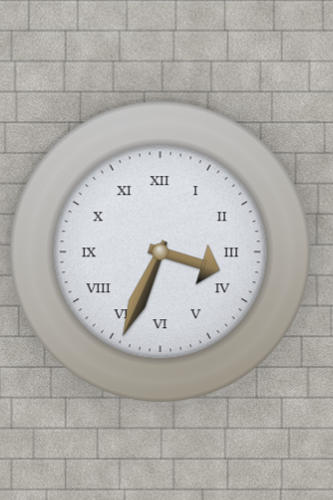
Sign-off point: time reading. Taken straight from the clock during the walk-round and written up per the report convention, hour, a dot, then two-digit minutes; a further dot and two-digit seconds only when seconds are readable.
3.34
